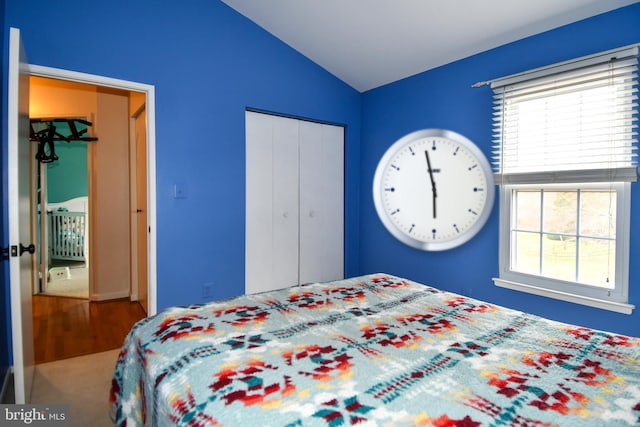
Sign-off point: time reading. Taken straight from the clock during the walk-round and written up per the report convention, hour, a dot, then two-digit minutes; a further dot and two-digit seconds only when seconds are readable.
5.58
